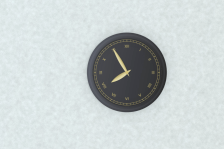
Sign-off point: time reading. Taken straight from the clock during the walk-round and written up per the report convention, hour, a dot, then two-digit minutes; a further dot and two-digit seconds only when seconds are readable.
7.55
